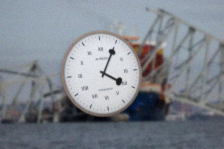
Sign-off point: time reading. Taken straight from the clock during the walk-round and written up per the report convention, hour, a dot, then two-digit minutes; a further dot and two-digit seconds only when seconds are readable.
4.05
